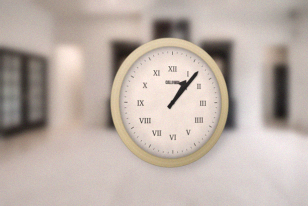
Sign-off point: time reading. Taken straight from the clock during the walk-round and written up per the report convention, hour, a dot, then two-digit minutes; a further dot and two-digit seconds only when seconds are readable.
1.07
